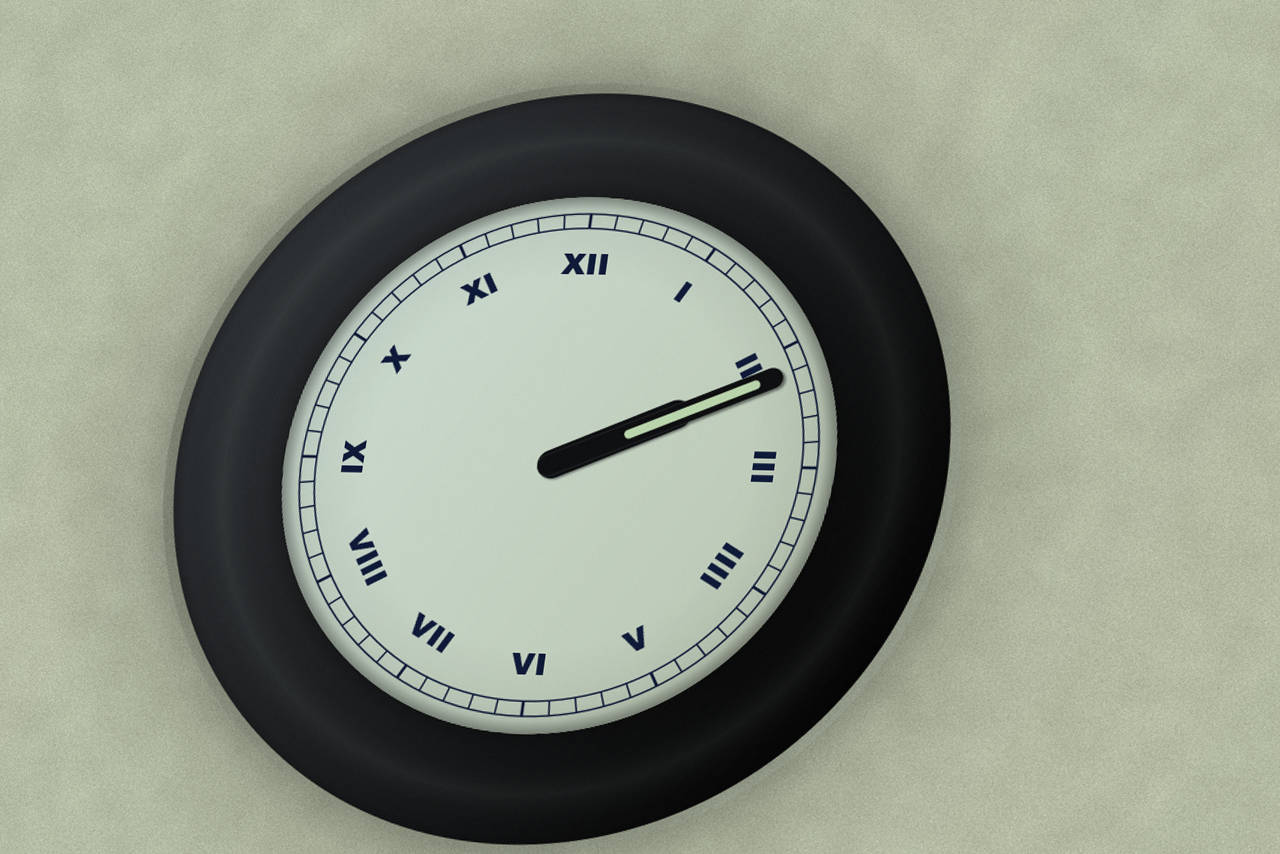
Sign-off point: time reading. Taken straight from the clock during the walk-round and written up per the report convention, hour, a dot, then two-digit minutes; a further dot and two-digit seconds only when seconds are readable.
2.11
